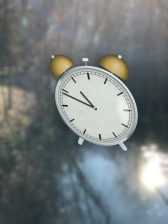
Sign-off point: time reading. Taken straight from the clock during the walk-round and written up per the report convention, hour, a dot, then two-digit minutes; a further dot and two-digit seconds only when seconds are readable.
10.49
